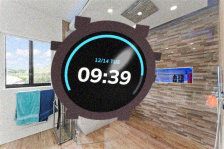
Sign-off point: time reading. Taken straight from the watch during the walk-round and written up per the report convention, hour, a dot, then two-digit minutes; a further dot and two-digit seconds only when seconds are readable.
9.39
